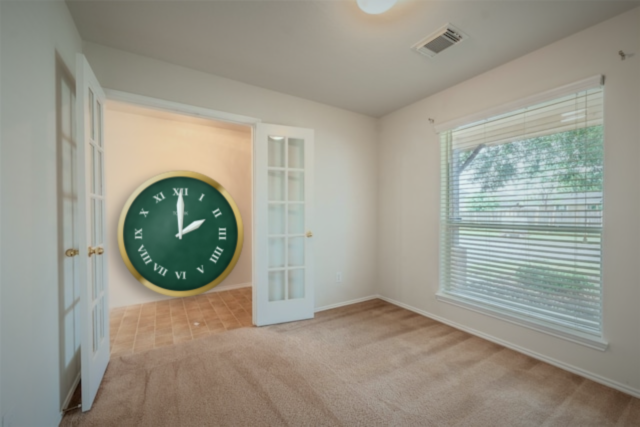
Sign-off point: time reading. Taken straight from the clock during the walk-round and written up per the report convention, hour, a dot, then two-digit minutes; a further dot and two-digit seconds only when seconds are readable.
2.00
